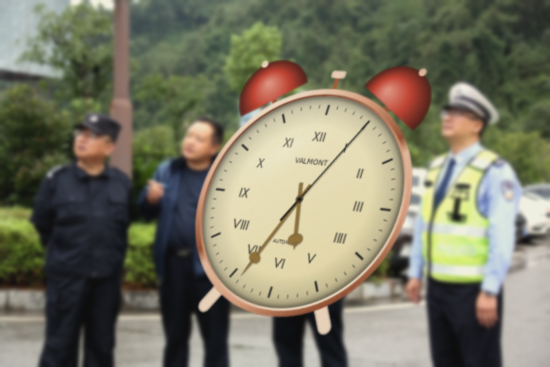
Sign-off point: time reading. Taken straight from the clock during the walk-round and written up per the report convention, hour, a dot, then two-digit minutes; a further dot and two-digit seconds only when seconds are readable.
5.34.05
